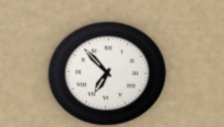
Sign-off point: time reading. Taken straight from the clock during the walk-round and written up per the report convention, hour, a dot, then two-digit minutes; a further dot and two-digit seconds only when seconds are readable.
6.53
